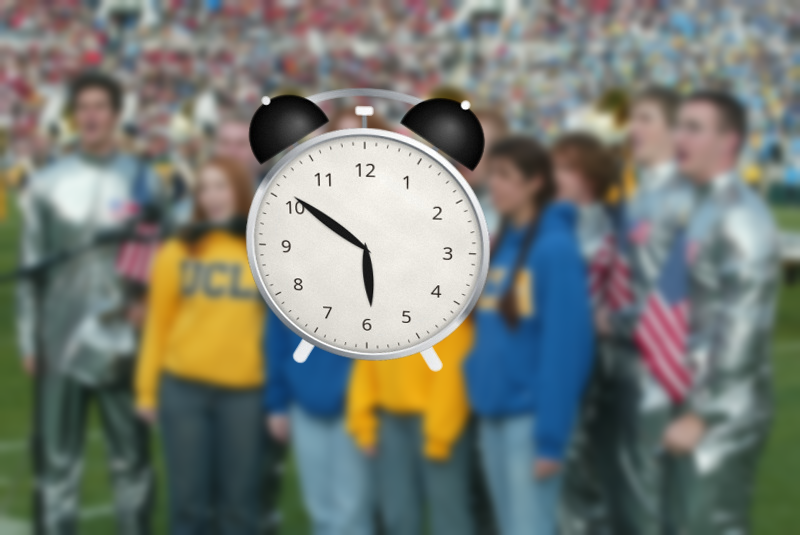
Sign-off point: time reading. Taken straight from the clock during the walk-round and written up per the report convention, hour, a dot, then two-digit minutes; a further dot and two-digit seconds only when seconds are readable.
5.51
